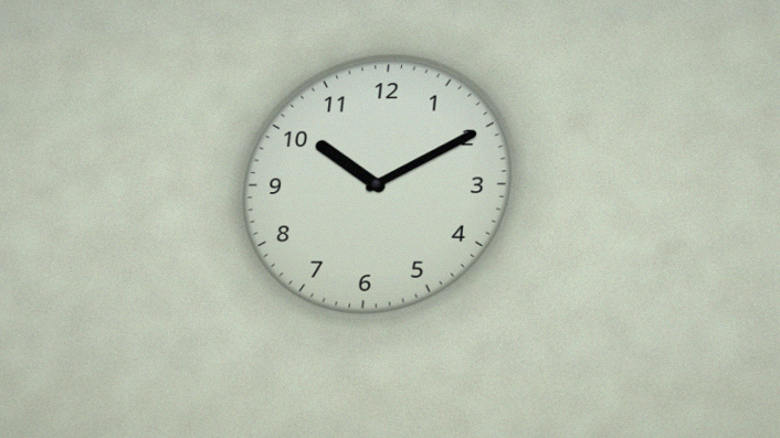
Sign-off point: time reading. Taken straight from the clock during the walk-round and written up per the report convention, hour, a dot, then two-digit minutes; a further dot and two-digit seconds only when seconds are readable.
10.10
